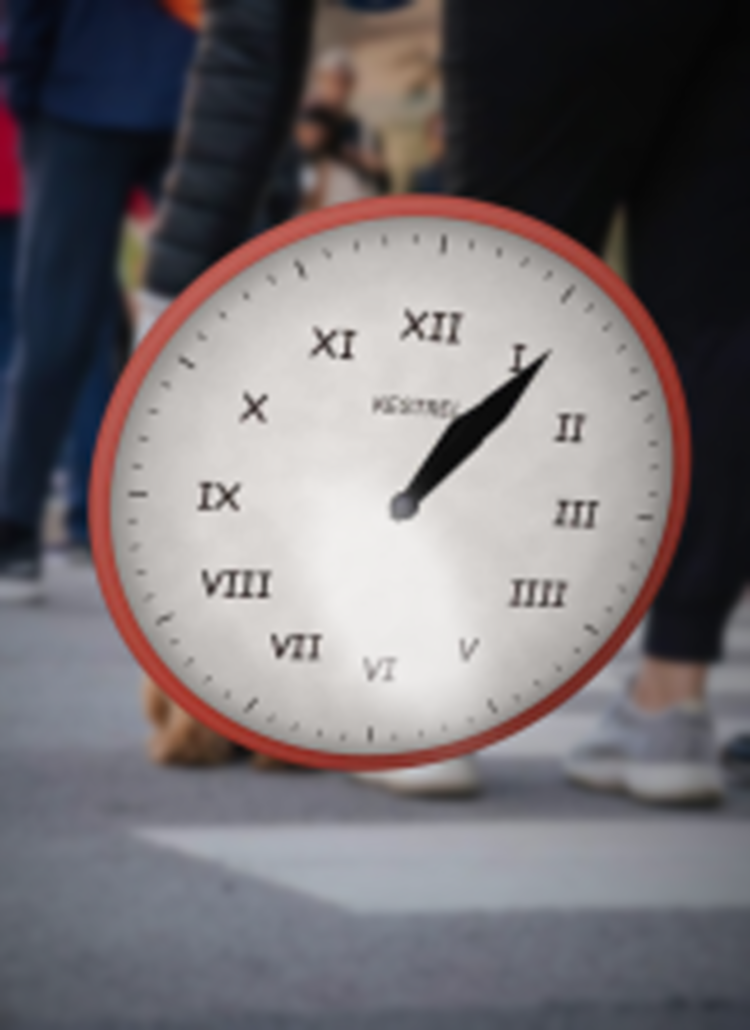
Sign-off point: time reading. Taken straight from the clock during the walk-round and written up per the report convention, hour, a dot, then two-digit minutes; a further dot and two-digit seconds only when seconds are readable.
1.06
